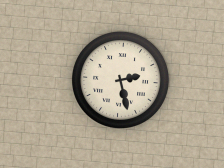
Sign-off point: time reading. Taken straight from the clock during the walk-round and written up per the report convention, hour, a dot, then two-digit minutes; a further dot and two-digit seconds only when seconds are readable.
2.27
